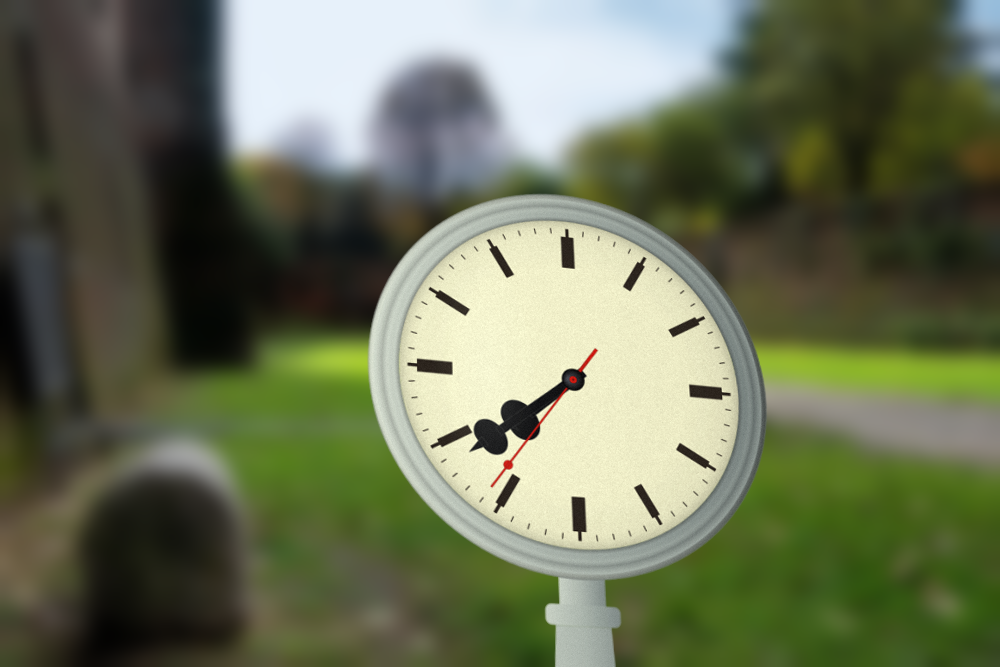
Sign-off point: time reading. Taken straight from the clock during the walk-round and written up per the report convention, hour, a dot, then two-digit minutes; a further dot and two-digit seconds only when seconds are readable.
7.38.36
